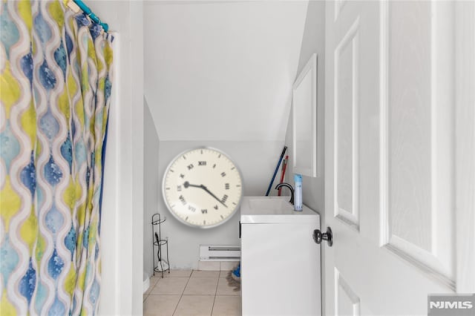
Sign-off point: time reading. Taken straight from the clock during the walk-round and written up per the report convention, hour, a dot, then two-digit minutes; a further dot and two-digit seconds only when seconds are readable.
9.22
